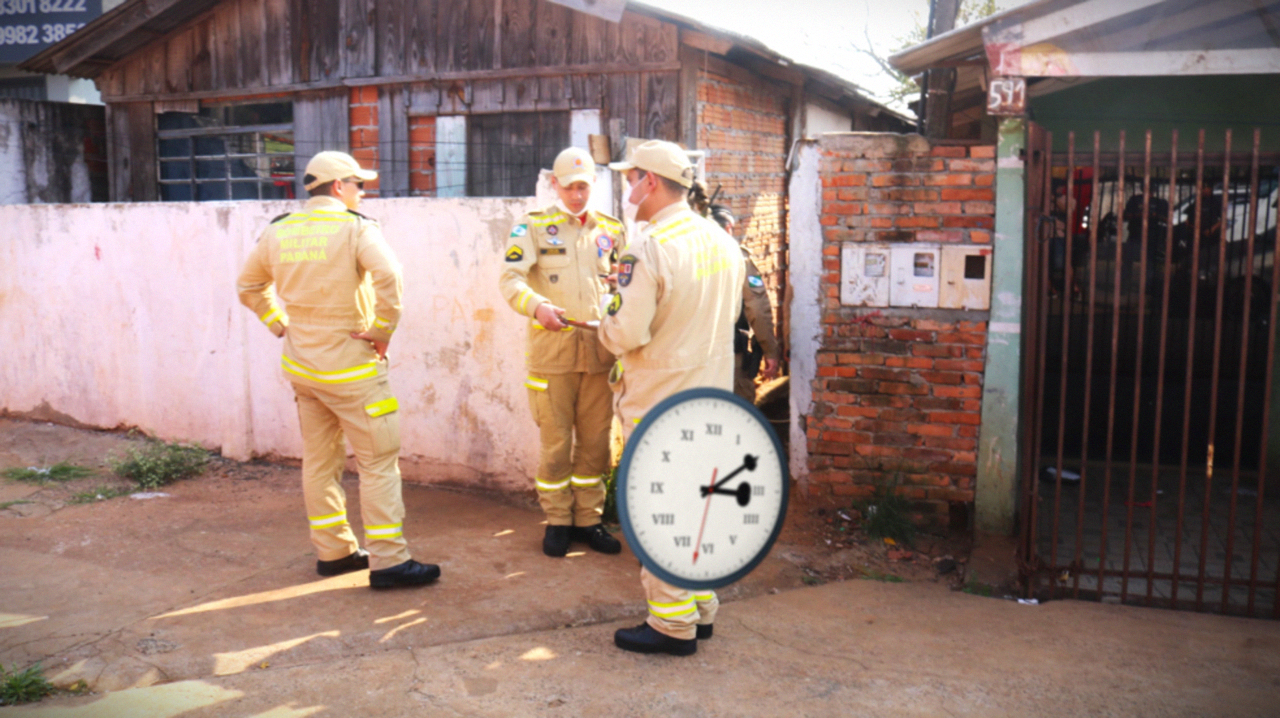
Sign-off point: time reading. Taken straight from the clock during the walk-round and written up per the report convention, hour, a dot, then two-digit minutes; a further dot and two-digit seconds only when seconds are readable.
3.09.32
